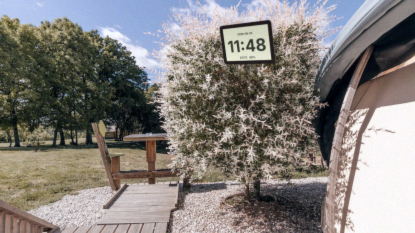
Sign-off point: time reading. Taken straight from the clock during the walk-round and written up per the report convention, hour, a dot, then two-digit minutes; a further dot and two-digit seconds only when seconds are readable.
11.48
